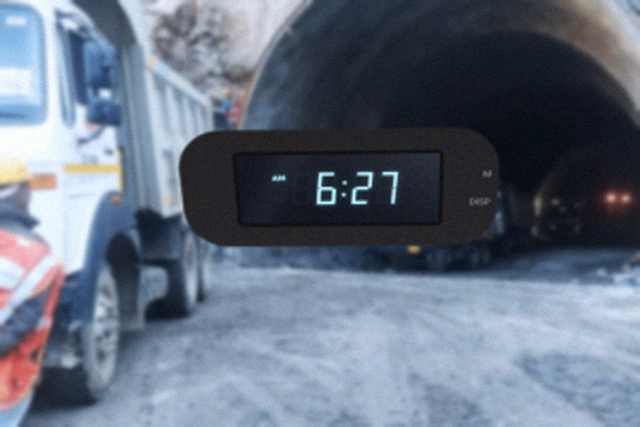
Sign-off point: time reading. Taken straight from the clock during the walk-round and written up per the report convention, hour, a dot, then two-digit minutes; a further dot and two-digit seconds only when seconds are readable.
6.27
